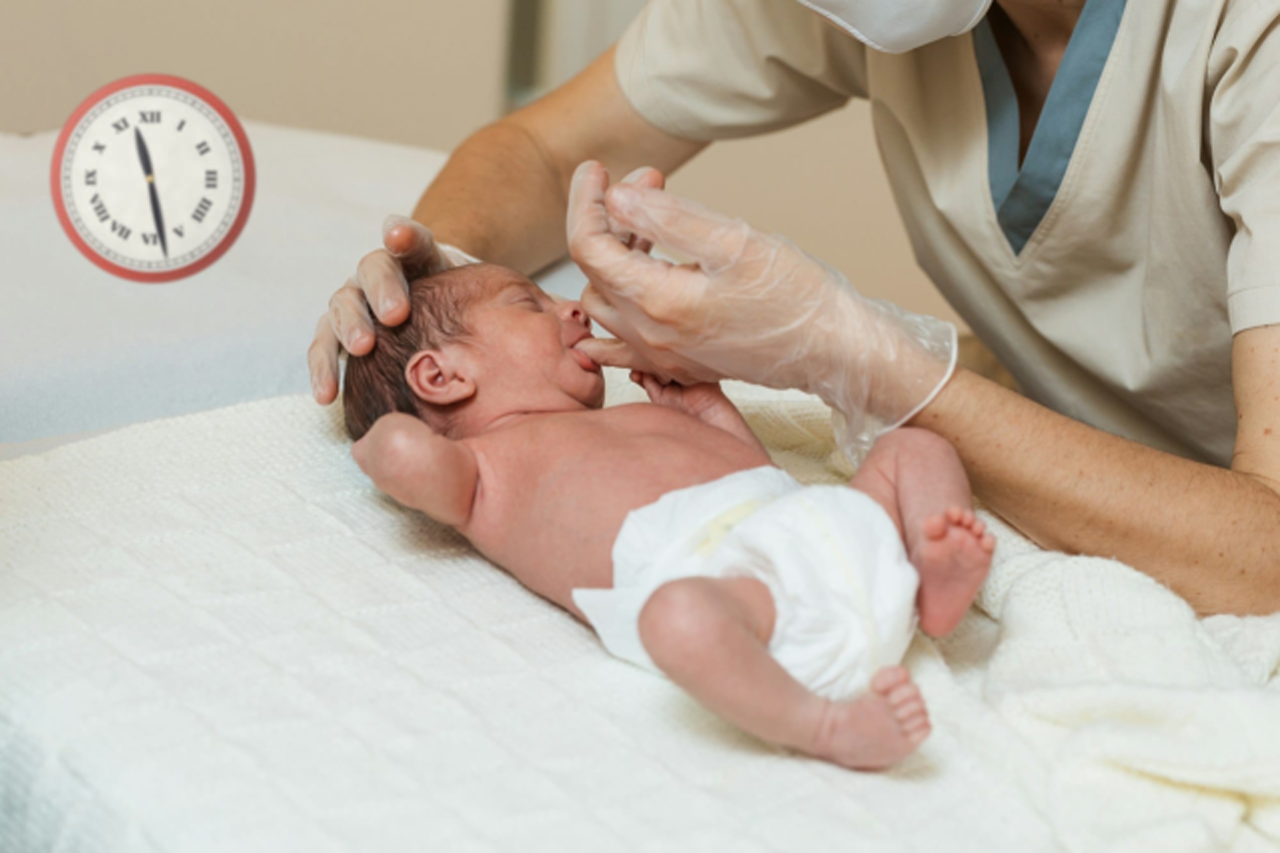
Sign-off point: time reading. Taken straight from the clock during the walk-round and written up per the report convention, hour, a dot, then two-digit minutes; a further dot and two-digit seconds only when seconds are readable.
11.28
